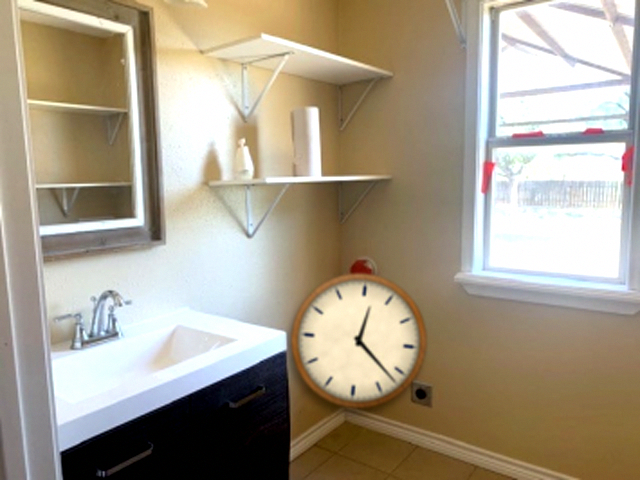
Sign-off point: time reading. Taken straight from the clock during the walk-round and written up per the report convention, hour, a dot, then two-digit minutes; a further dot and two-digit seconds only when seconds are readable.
12.22
